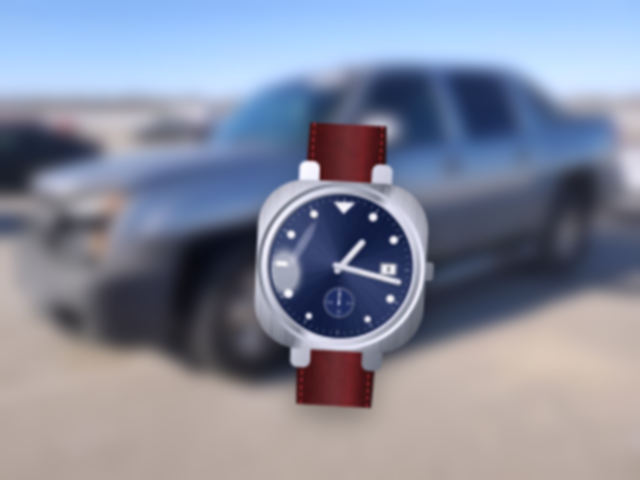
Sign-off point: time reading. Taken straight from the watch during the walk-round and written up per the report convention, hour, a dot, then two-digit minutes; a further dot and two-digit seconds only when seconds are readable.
1.17
